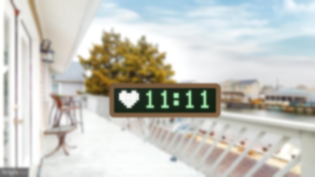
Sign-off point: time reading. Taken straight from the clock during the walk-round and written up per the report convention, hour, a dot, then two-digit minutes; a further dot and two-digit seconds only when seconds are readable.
11.11
